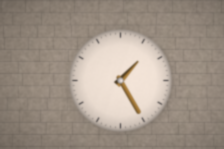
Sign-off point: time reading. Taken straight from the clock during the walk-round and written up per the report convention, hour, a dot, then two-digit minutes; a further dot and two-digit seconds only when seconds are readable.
1.25
